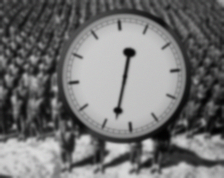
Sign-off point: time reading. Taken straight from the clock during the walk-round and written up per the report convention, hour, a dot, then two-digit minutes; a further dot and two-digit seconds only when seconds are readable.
12.33
